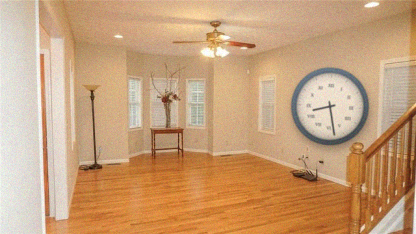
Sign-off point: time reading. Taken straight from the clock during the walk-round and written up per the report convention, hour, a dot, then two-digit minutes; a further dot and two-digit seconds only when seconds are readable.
8.28
